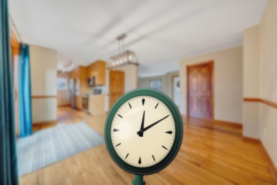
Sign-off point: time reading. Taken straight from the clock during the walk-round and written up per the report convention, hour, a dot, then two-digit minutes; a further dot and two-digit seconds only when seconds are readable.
12.10
